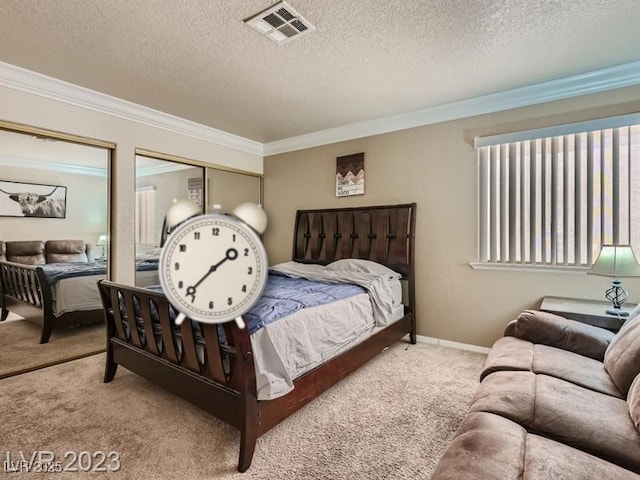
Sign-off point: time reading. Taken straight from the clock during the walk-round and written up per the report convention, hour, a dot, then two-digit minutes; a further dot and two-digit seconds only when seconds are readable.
1.37
